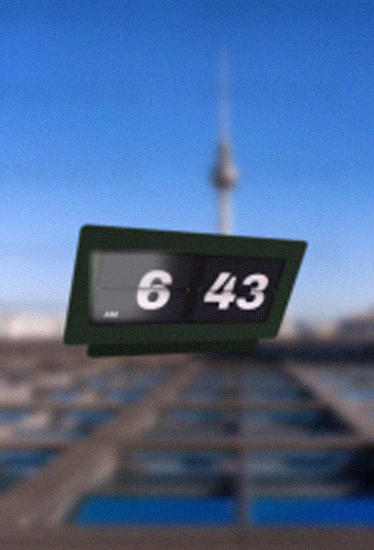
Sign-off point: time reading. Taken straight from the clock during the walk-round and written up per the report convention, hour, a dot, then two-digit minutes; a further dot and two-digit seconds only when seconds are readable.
6.43
